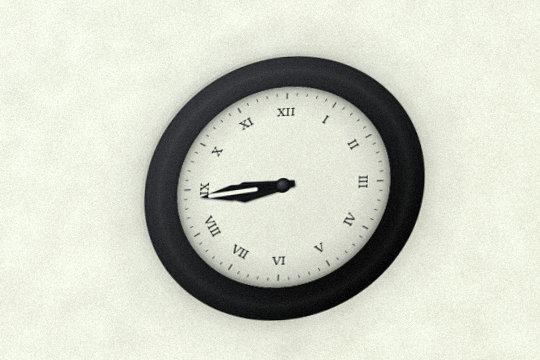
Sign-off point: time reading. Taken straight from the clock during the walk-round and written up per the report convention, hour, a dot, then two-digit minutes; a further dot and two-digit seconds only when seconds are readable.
8.44
